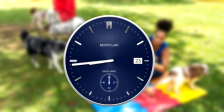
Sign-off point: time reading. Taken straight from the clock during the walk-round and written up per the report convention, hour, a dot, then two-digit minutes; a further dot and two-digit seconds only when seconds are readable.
8.44
